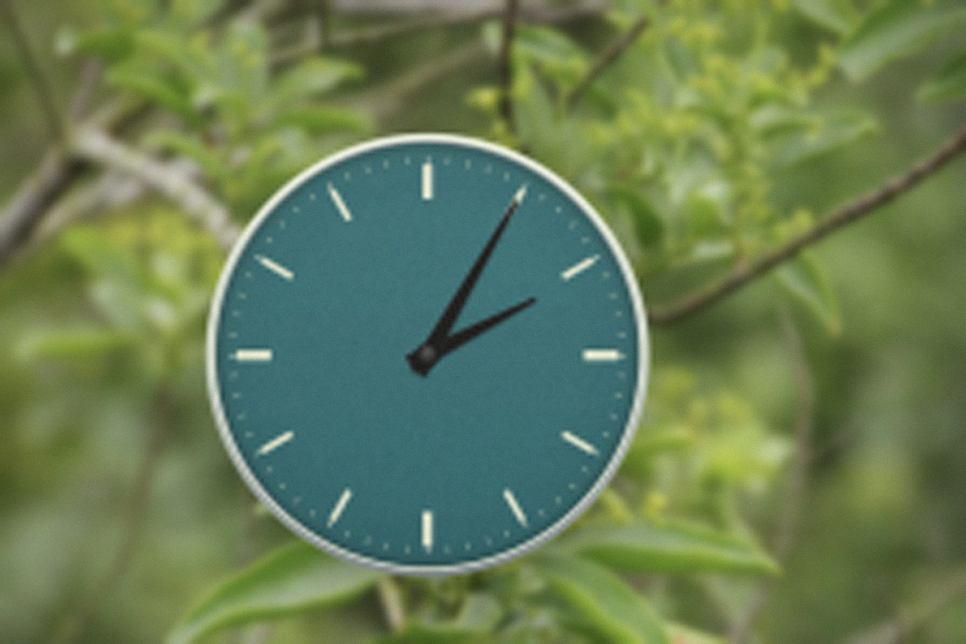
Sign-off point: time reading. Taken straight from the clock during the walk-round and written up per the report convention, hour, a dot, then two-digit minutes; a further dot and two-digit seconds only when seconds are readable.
2.05
